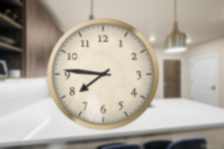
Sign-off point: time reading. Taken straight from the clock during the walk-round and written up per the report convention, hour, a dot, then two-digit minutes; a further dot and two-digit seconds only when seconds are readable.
7.46
